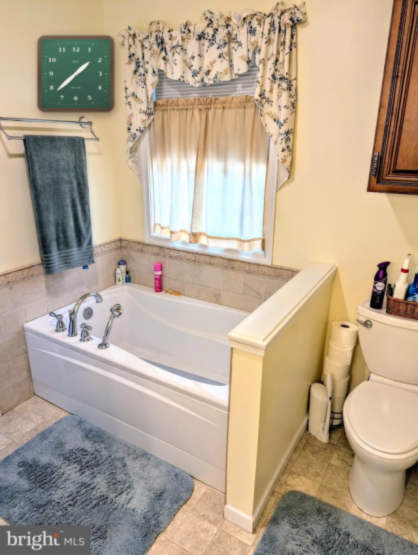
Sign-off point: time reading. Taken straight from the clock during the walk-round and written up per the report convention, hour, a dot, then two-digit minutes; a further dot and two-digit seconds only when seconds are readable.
1.38
